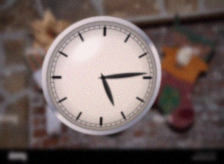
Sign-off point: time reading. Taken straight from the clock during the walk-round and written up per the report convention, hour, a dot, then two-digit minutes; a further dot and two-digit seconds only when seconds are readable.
5.14
